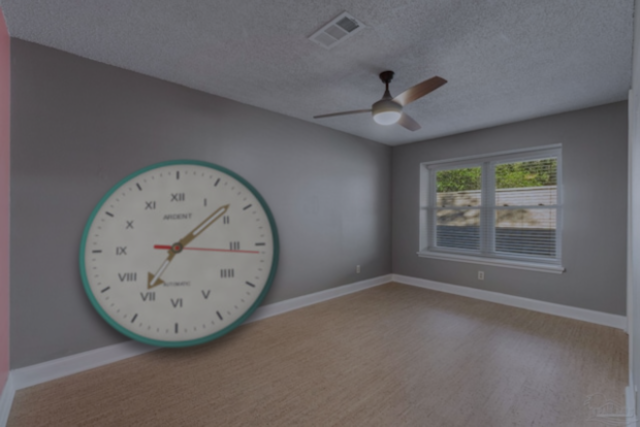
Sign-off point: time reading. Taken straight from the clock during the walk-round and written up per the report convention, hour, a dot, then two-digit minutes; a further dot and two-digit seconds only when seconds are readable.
7.08.16
